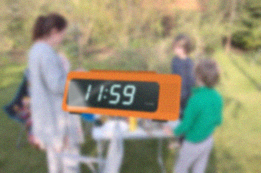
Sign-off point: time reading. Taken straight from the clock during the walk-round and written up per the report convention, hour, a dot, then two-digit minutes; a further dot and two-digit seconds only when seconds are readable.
11.59
